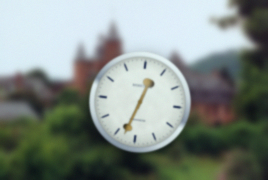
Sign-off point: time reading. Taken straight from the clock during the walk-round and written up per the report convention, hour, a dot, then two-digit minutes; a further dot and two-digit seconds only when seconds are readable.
12.33
